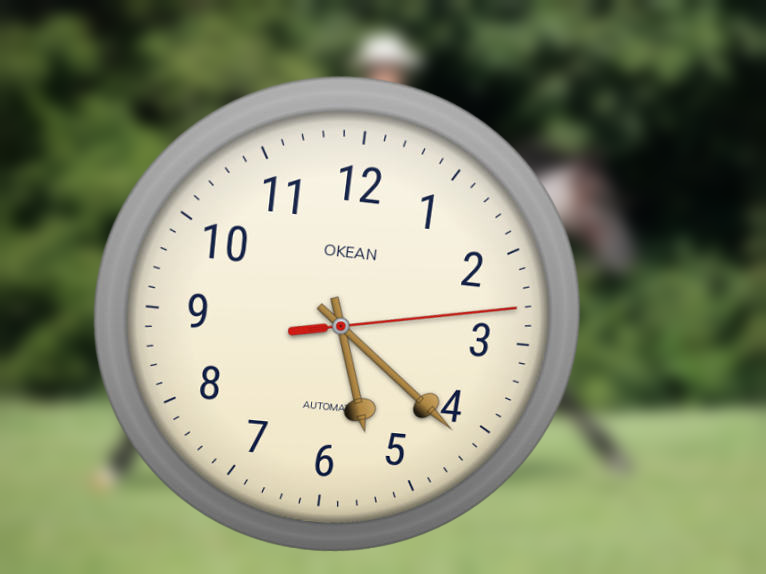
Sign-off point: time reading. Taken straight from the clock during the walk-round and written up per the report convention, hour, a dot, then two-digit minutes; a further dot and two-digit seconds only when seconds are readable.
5.21.13
